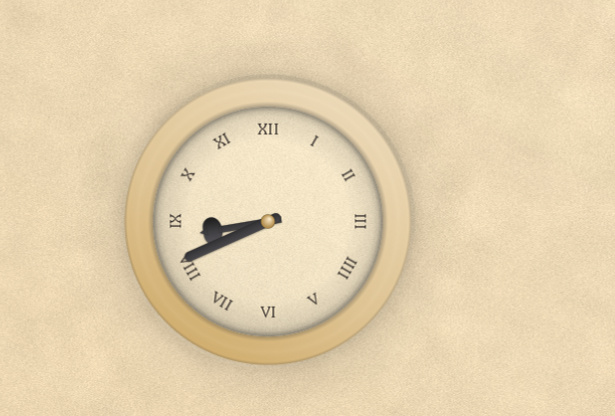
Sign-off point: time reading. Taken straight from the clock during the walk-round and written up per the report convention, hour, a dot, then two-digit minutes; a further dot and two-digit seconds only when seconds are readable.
8.41
